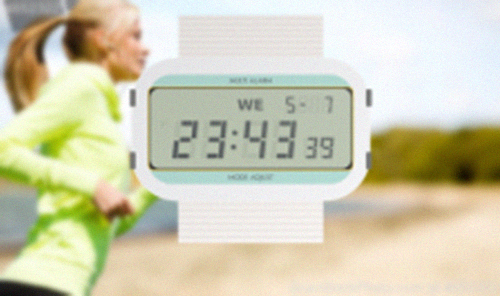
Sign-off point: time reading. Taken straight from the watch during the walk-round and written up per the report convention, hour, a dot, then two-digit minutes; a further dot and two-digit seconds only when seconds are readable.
23.43.39
